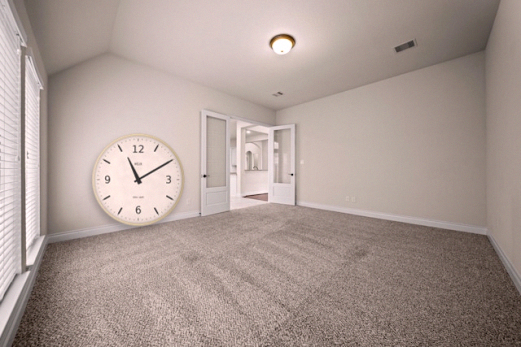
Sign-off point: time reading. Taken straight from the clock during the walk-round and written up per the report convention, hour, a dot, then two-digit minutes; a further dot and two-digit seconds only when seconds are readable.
11.10
